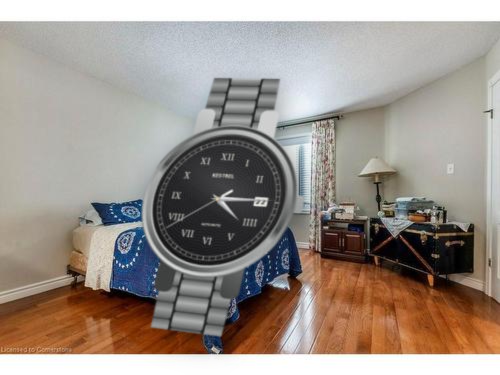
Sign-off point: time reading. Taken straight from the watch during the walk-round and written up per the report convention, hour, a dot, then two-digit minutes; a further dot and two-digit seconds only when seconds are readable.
4.14.39
